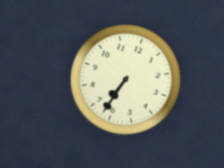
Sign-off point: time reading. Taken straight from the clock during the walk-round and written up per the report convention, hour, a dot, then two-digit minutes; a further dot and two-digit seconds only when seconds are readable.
6.32
